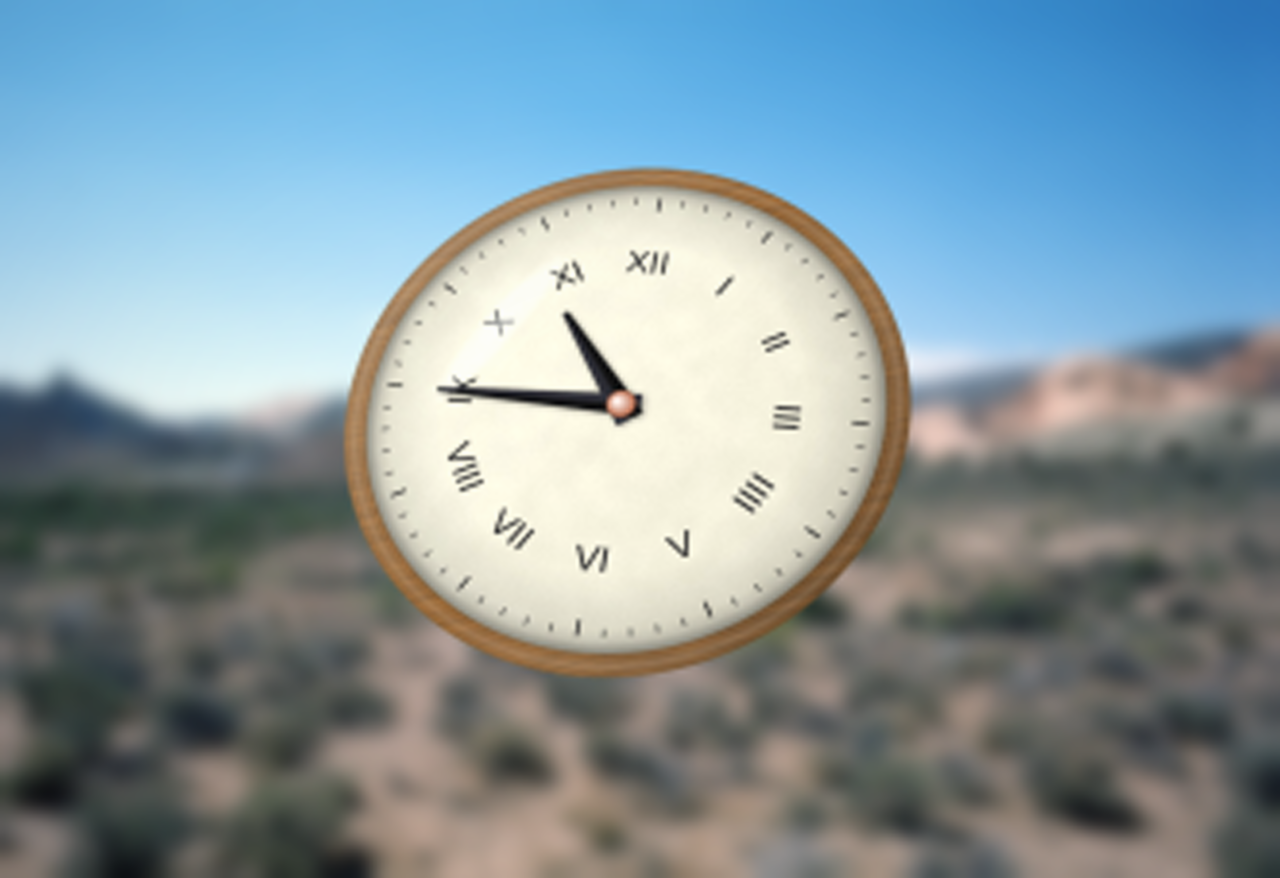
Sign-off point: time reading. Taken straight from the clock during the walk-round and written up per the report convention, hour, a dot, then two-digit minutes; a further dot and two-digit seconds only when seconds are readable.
10.45
